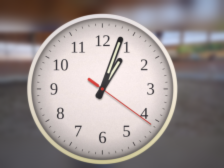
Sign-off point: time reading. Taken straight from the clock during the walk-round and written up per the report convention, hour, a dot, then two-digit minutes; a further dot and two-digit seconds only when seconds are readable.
1.03.21
